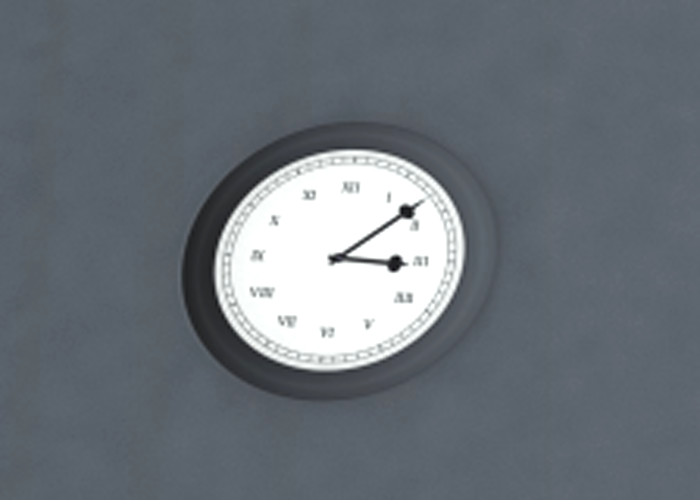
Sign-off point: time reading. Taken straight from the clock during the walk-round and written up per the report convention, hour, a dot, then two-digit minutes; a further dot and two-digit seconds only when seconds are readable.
3.08
